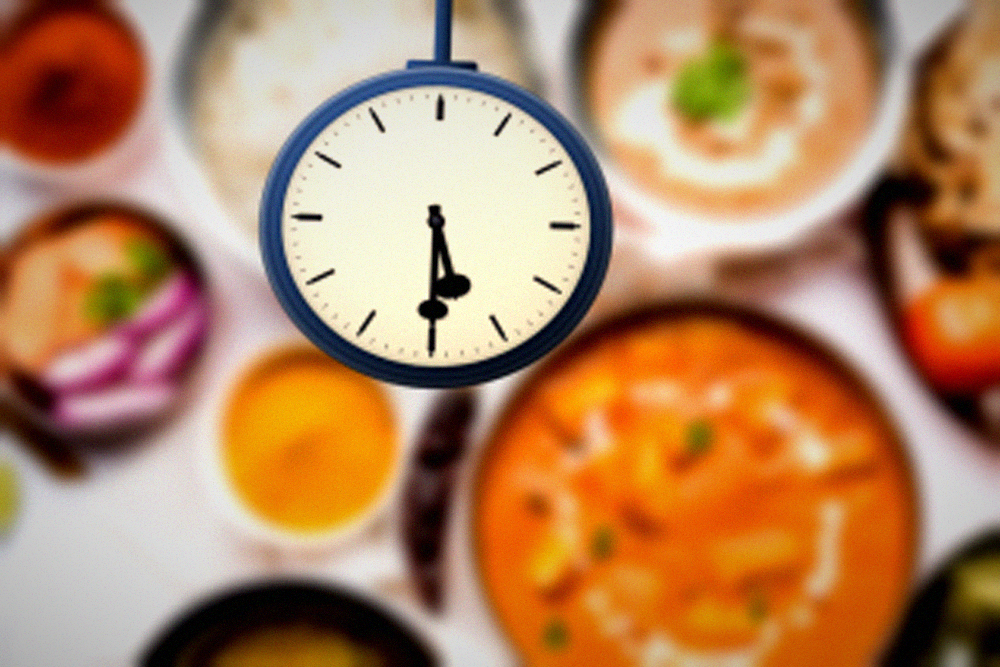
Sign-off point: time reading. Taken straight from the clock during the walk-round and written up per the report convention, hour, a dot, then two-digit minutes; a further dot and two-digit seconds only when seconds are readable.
5.30
